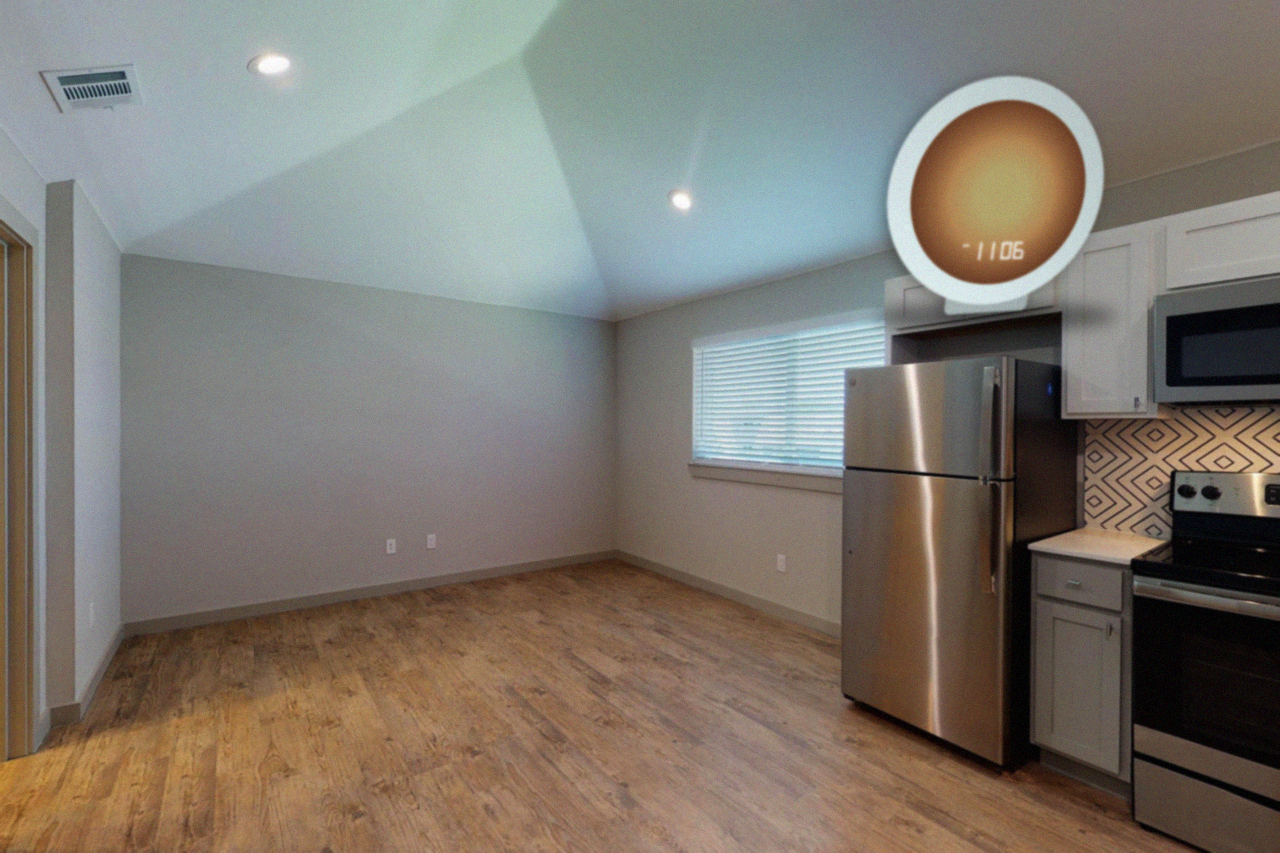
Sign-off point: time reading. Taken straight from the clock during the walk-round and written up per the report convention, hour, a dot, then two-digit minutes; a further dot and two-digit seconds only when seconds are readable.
11.06
